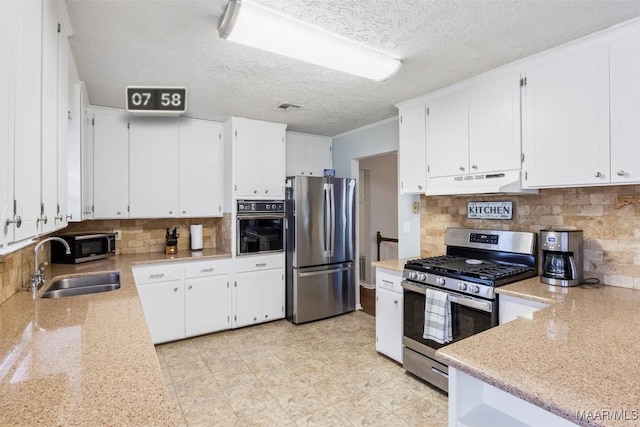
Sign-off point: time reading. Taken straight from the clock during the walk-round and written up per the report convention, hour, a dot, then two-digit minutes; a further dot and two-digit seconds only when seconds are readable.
7.58
